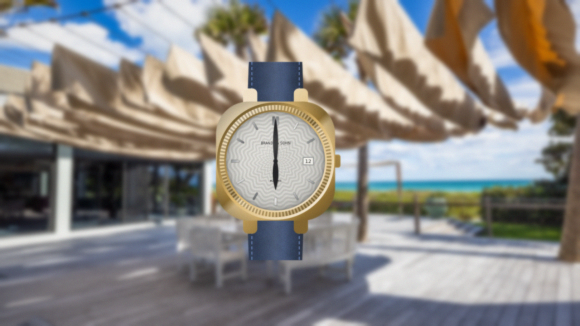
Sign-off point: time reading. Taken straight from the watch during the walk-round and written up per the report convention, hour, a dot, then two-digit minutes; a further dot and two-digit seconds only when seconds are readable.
6.00
